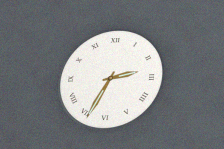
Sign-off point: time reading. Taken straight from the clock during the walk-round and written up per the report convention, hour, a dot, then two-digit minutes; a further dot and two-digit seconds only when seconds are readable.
2.34
